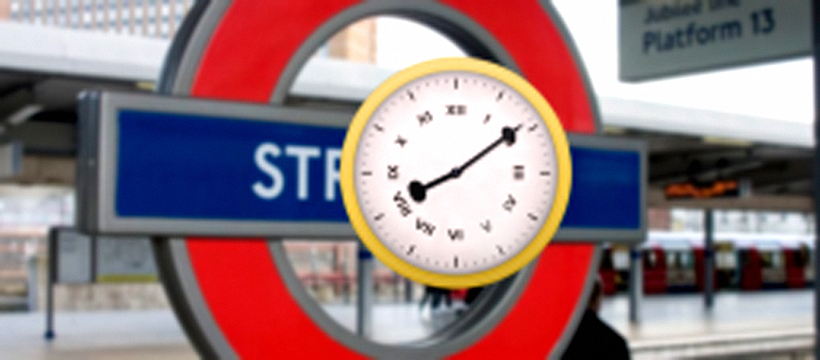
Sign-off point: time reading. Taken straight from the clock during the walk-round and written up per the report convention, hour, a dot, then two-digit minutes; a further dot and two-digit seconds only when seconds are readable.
8.09
